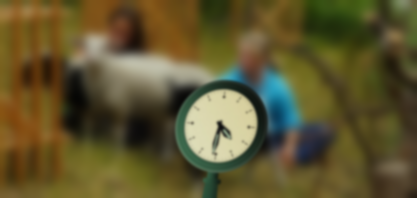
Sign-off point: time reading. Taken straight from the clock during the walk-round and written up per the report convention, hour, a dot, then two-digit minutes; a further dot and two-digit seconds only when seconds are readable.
4.31
